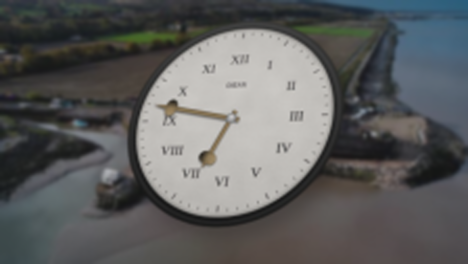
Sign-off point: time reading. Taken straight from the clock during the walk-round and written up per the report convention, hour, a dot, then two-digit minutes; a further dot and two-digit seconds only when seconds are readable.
6.47
